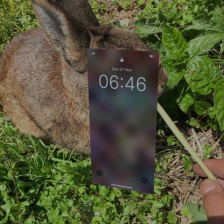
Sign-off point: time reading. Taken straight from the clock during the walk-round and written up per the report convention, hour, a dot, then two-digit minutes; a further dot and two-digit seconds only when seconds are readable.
6.46
